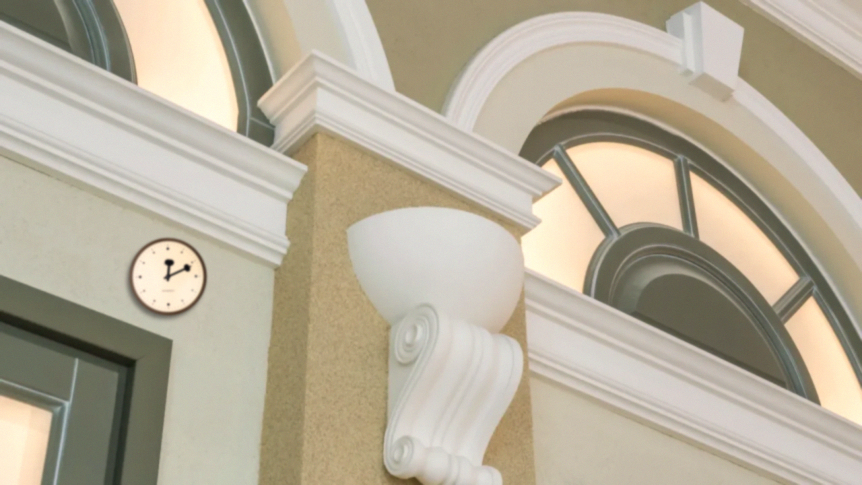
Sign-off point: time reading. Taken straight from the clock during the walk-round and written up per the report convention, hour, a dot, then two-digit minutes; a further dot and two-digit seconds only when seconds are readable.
12.11
